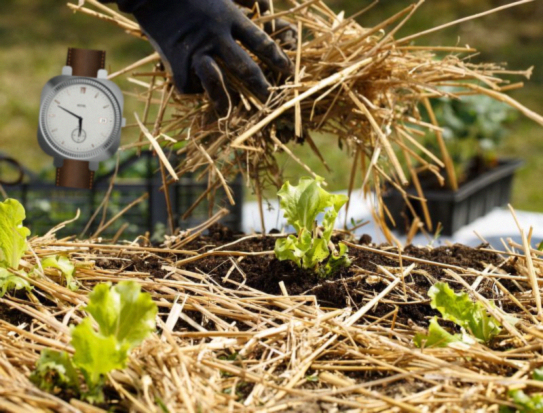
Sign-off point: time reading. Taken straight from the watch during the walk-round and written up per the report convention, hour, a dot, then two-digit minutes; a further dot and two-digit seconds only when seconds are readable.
5.49
